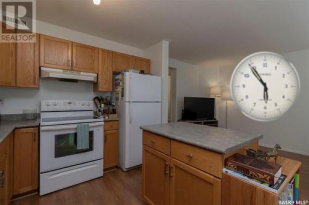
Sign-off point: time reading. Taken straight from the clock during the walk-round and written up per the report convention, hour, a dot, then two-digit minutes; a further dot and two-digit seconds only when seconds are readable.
5.54
